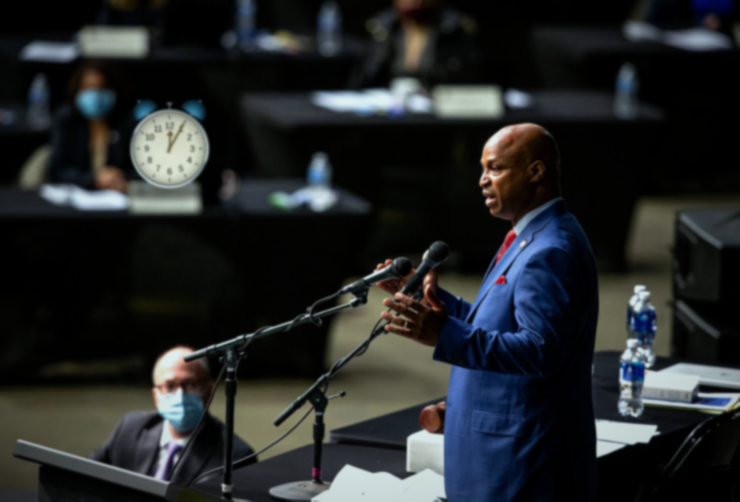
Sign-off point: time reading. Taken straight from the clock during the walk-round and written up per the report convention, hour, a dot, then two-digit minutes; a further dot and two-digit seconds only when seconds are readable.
12.05
